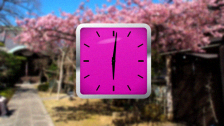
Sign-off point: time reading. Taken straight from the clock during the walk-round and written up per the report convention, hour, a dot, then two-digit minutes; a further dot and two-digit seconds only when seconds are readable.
6.01
